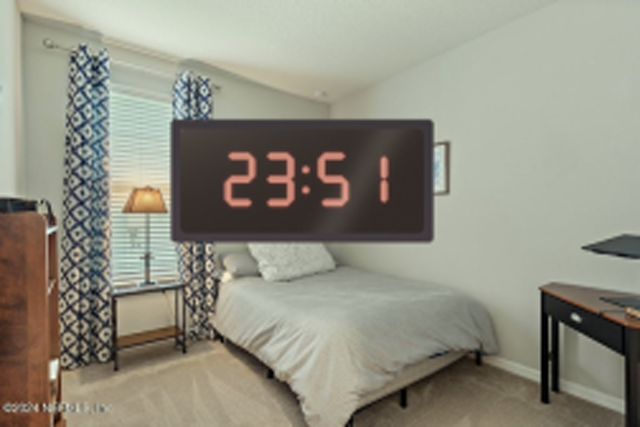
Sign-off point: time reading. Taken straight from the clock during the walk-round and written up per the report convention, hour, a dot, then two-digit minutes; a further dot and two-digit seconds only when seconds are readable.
23.51
